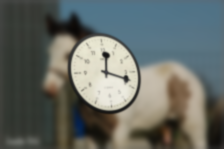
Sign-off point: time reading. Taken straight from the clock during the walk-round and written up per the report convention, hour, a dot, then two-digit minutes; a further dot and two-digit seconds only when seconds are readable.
12.18
